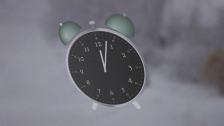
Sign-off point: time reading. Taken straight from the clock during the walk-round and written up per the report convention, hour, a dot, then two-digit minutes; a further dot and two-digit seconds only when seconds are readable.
12.03
